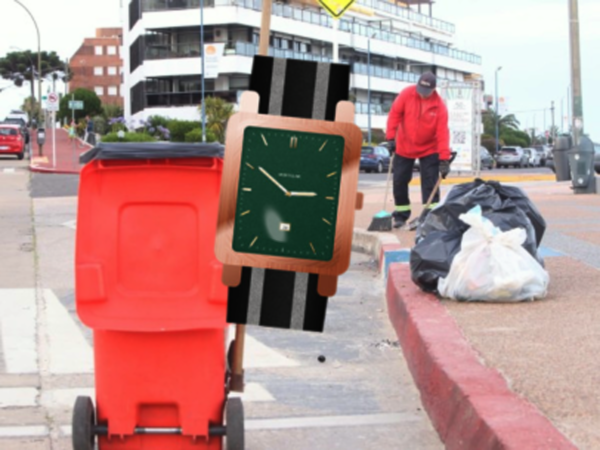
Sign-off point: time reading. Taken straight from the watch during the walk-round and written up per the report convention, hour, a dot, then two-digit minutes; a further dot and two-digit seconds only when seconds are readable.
2.51
